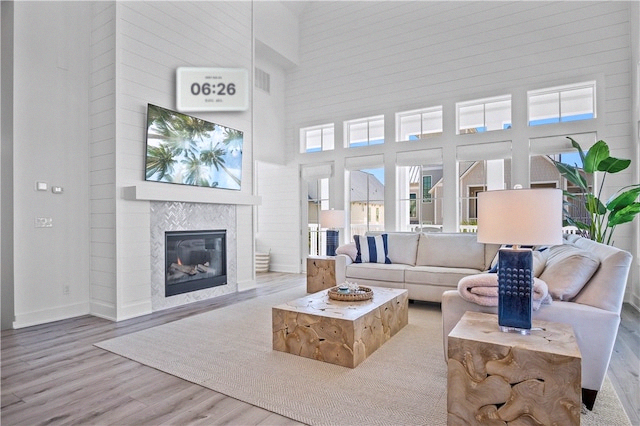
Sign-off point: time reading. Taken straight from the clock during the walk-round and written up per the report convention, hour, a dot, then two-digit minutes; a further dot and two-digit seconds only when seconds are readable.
6.26
